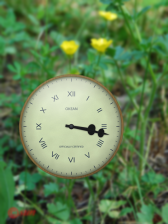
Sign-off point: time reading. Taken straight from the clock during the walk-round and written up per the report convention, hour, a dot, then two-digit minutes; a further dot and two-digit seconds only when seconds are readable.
3.17
